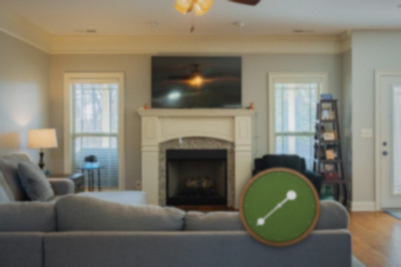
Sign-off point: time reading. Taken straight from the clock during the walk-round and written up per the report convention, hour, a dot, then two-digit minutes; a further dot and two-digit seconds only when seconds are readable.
1.38
